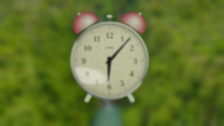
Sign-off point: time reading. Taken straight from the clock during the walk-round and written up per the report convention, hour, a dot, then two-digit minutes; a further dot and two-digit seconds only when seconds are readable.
6.07
